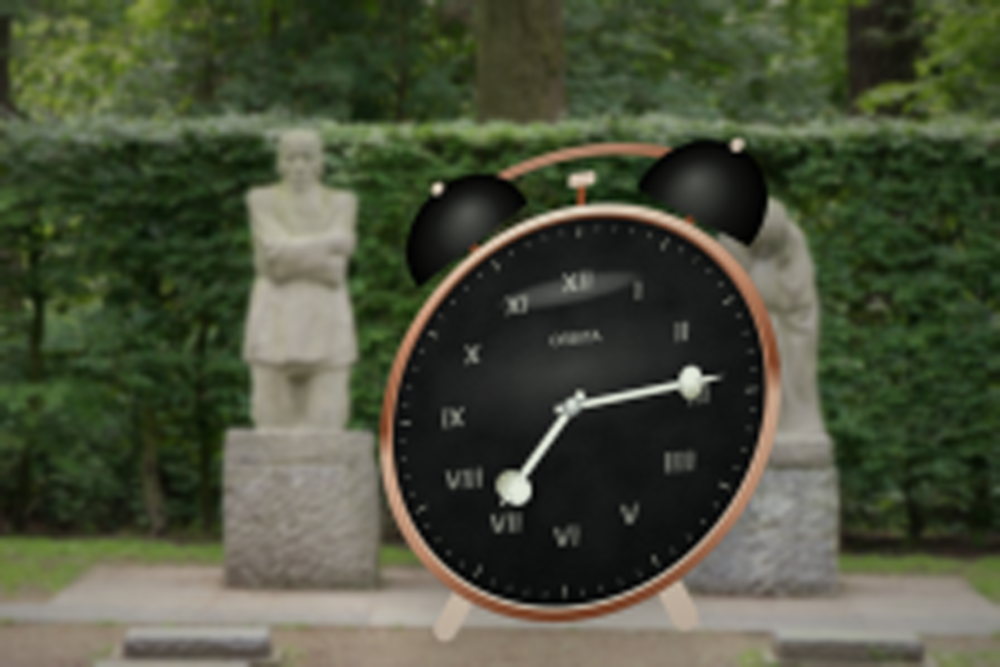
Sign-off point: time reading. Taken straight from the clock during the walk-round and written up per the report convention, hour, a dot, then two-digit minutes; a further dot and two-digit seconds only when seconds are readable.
7.14
